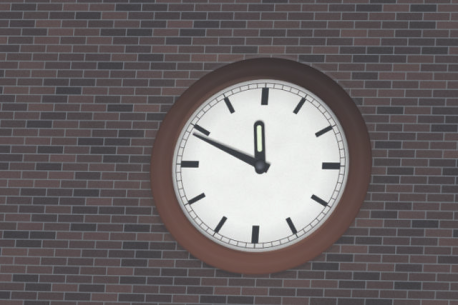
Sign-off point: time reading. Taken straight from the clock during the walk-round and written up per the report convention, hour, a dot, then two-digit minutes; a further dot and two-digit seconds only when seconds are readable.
11.49
